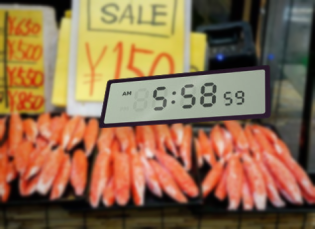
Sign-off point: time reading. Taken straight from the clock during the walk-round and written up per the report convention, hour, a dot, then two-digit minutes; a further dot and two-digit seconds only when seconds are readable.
5.58.59
